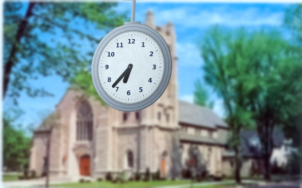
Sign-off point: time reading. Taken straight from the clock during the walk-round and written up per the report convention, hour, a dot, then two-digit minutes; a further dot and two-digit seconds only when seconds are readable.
6.37
